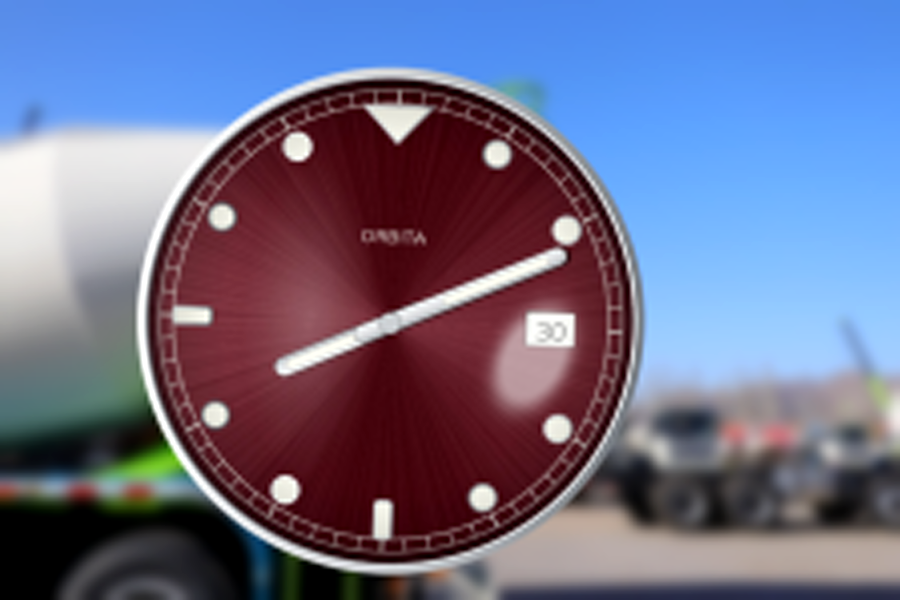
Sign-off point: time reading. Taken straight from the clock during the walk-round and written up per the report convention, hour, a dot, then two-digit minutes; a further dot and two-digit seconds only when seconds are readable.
8.11
